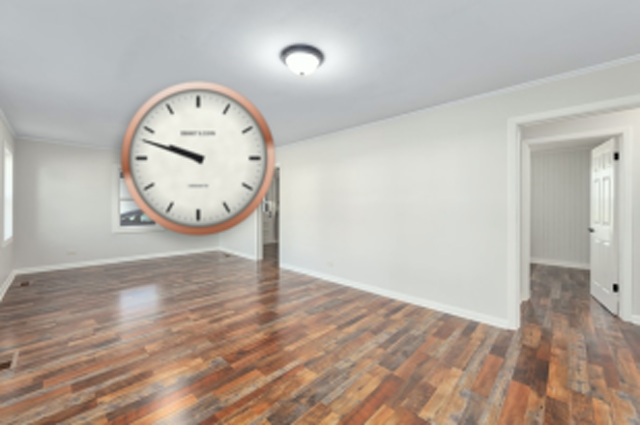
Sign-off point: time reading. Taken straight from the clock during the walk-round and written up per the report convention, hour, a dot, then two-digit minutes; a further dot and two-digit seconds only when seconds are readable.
9.48
